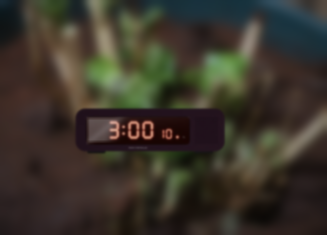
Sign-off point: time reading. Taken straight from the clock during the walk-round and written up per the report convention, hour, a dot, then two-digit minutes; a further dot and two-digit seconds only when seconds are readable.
3.00
